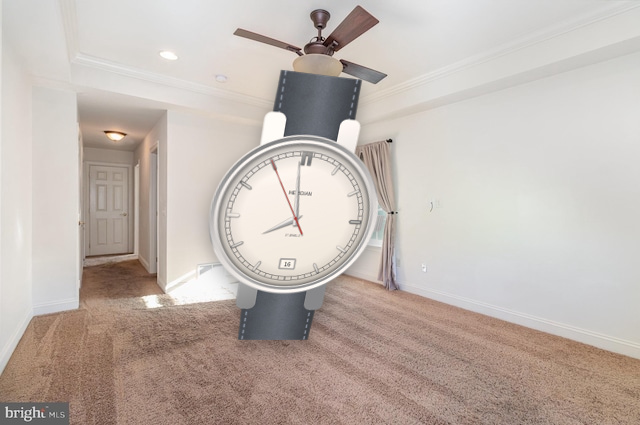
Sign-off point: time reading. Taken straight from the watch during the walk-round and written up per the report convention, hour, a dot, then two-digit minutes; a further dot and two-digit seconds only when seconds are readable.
7.58.55
